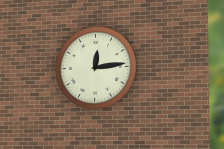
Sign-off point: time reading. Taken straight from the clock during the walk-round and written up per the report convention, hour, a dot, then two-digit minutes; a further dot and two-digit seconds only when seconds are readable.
12.14
